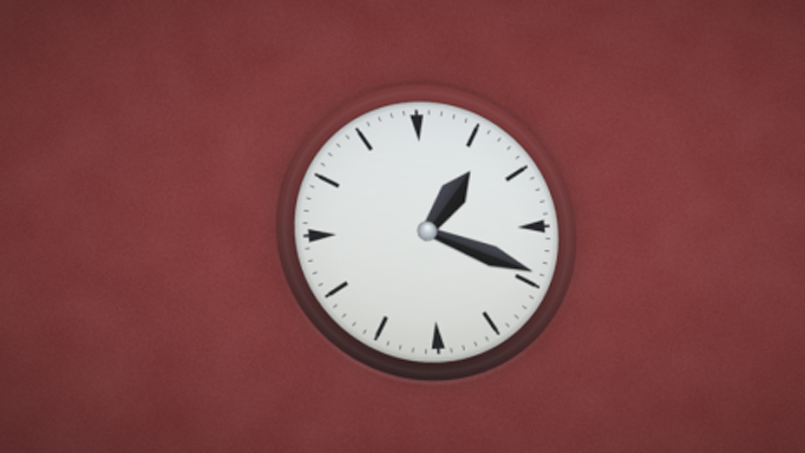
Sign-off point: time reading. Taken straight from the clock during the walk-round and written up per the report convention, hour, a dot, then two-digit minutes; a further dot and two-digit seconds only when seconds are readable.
1.19
